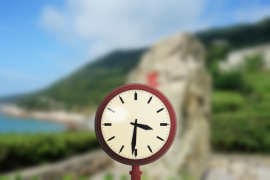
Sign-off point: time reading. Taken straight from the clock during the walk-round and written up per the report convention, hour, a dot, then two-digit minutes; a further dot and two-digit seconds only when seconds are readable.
3.31
